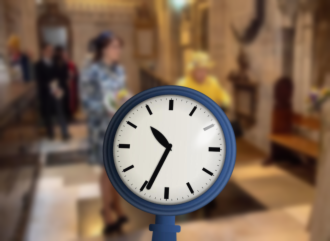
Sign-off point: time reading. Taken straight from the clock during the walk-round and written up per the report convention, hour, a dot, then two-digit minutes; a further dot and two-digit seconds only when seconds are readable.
10.34
